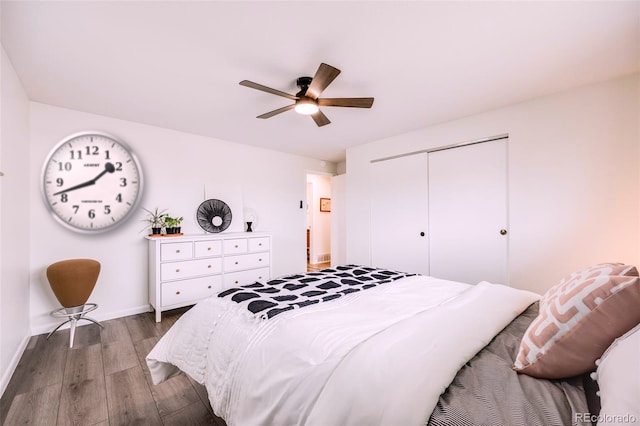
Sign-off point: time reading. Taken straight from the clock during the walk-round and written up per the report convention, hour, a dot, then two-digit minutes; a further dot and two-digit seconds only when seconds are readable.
1.42
